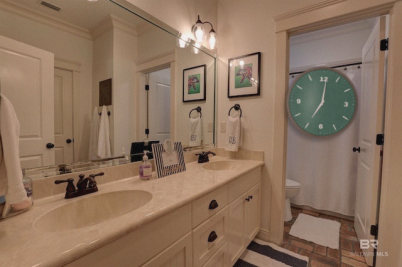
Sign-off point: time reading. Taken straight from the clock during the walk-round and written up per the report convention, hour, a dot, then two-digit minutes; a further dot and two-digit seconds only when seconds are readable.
7.01
